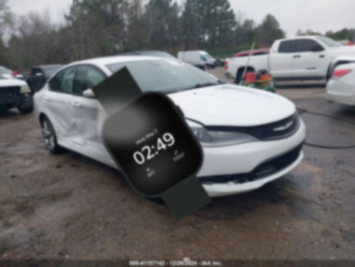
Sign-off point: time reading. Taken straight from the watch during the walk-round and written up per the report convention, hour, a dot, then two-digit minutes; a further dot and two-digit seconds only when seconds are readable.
2.49
